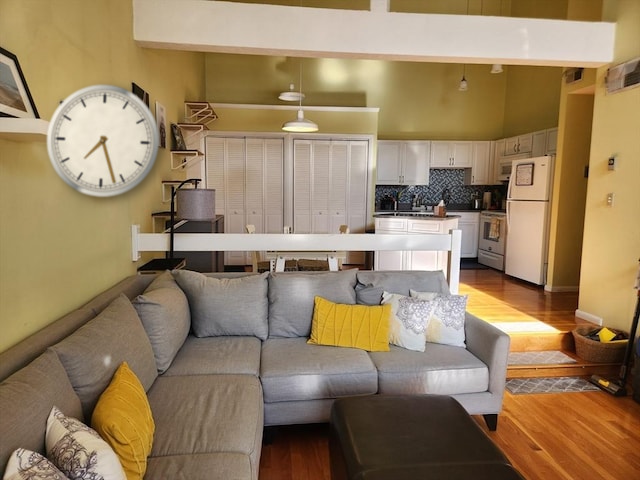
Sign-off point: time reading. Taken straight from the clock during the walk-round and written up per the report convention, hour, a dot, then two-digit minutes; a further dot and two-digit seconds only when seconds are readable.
7.27
